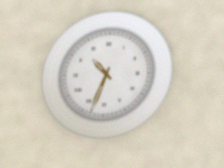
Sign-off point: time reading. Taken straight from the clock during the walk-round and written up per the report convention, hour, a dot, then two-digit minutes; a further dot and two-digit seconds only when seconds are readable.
10.33
